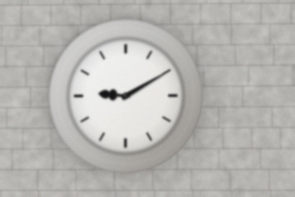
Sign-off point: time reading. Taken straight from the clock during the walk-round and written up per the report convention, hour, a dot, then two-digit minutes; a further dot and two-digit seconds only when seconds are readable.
9.10
